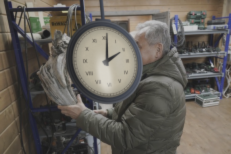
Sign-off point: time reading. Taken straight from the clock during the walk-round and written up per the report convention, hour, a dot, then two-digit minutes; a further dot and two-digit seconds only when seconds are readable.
2.01
